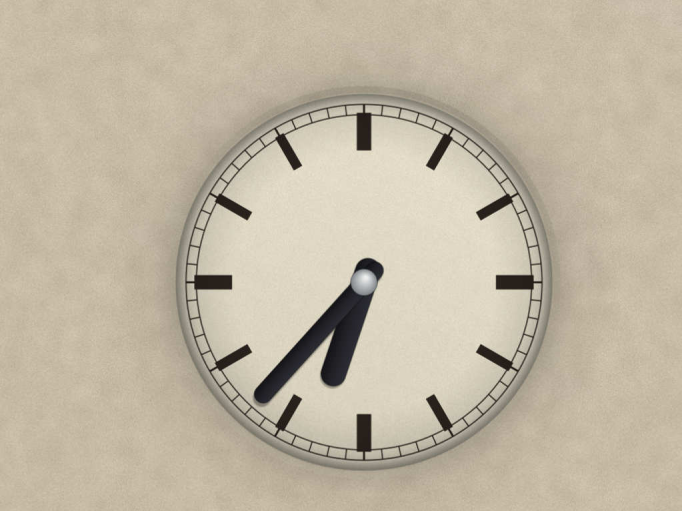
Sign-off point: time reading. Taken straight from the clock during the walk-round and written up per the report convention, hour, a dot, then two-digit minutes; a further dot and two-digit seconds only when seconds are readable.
6.37
